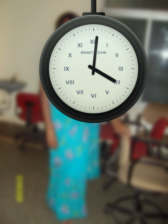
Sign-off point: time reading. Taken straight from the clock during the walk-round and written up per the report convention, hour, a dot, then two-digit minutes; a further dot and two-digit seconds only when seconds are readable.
4.01
